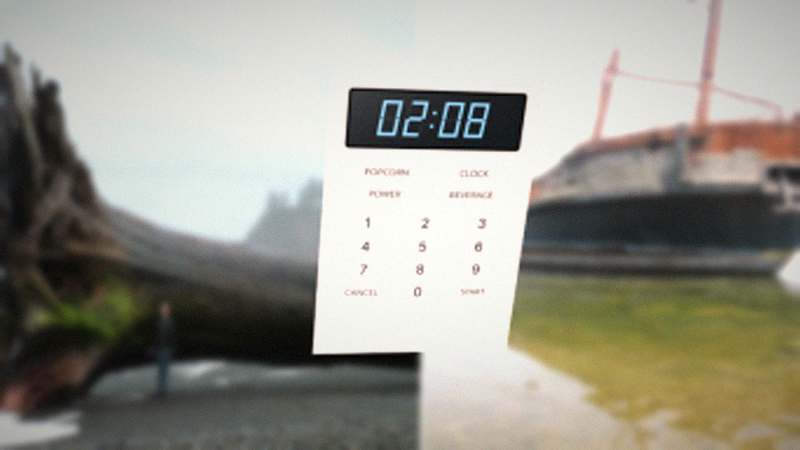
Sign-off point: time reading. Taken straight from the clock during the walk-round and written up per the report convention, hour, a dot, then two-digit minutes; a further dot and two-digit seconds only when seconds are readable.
2.08
